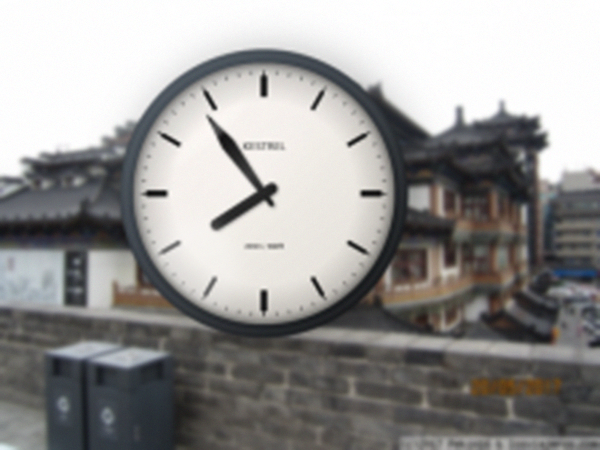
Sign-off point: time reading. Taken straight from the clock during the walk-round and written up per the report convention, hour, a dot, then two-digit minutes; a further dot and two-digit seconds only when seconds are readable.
7.54
